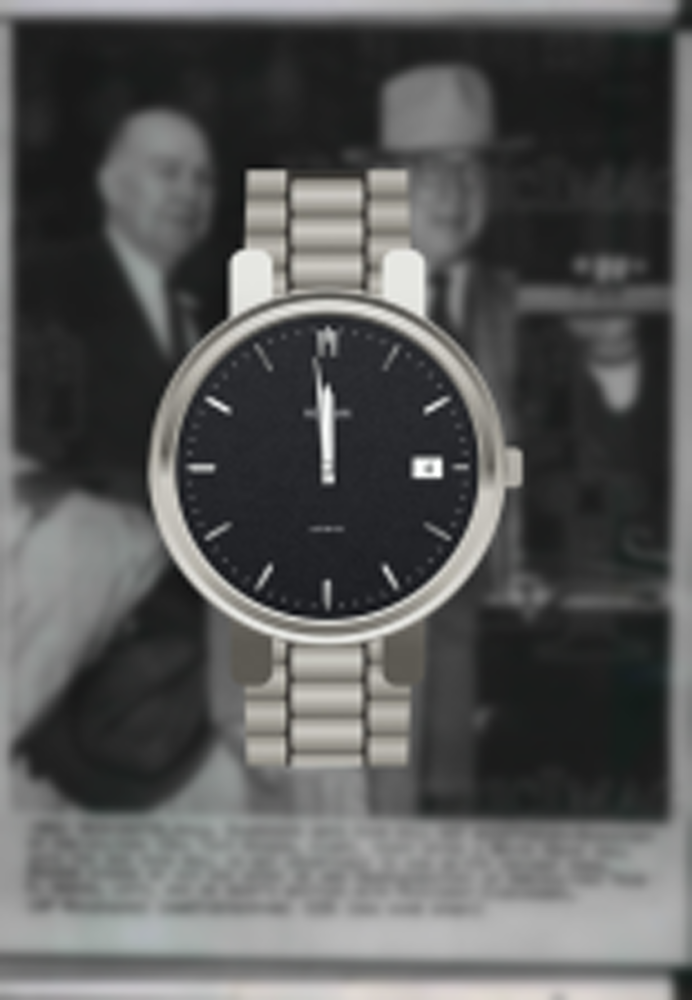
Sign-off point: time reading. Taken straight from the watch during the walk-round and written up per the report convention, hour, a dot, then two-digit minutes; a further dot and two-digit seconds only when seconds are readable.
11.59
